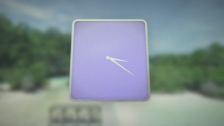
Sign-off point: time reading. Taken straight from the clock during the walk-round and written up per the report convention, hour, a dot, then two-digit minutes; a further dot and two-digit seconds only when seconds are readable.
3.21
